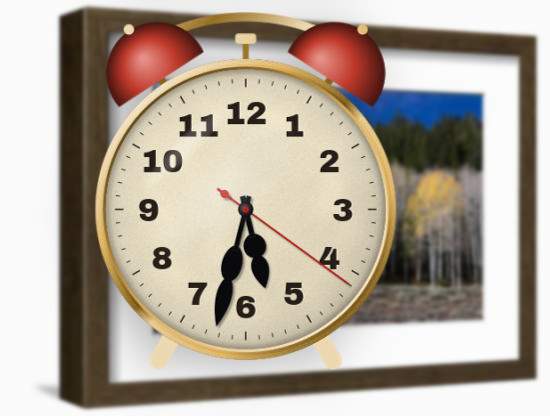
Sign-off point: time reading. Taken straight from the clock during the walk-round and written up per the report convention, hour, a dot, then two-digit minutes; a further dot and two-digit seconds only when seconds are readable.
5.32.21
